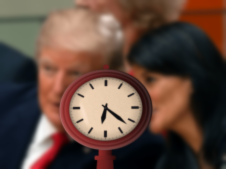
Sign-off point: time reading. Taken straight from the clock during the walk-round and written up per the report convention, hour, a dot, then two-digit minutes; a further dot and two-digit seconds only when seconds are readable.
6.22
